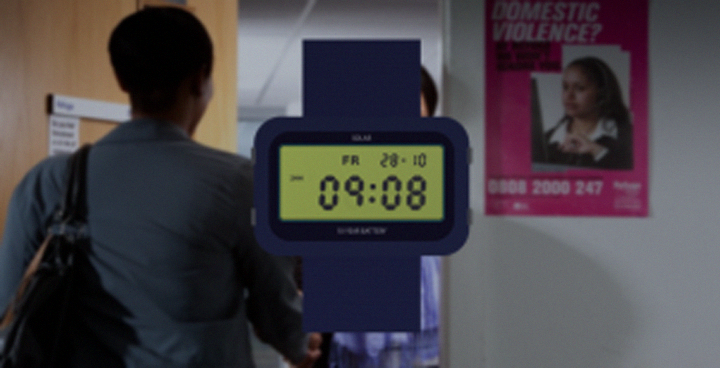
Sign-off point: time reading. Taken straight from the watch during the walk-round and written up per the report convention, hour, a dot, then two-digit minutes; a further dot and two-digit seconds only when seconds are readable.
9.08
